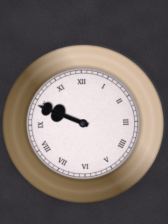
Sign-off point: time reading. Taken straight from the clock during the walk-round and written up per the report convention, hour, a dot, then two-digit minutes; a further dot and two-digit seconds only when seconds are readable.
9.49
